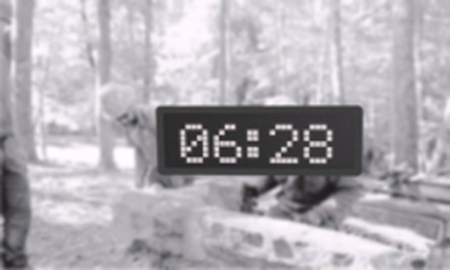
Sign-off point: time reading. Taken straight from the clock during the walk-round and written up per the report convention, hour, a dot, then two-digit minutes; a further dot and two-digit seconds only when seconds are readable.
6.28
